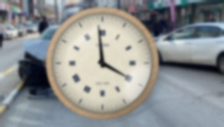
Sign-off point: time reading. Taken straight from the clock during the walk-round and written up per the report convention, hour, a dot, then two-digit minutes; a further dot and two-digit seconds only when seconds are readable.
3.59
